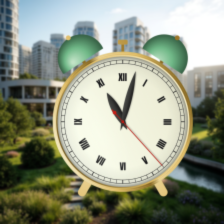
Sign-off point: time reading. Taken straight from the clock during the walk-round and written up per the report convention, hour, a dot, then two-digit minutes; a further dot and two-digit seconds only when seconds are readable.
11.02.23
